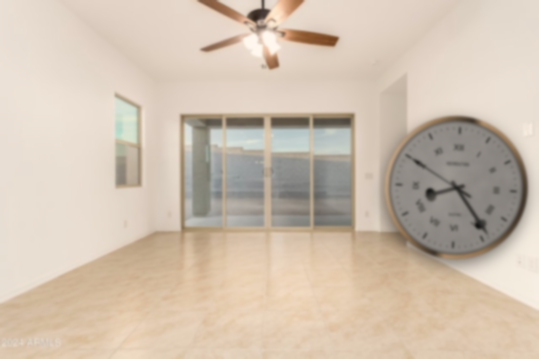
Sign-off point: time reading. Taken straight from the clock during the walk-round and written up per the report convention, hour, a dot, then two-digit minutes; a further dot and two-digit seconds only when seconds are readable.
8.23.50
